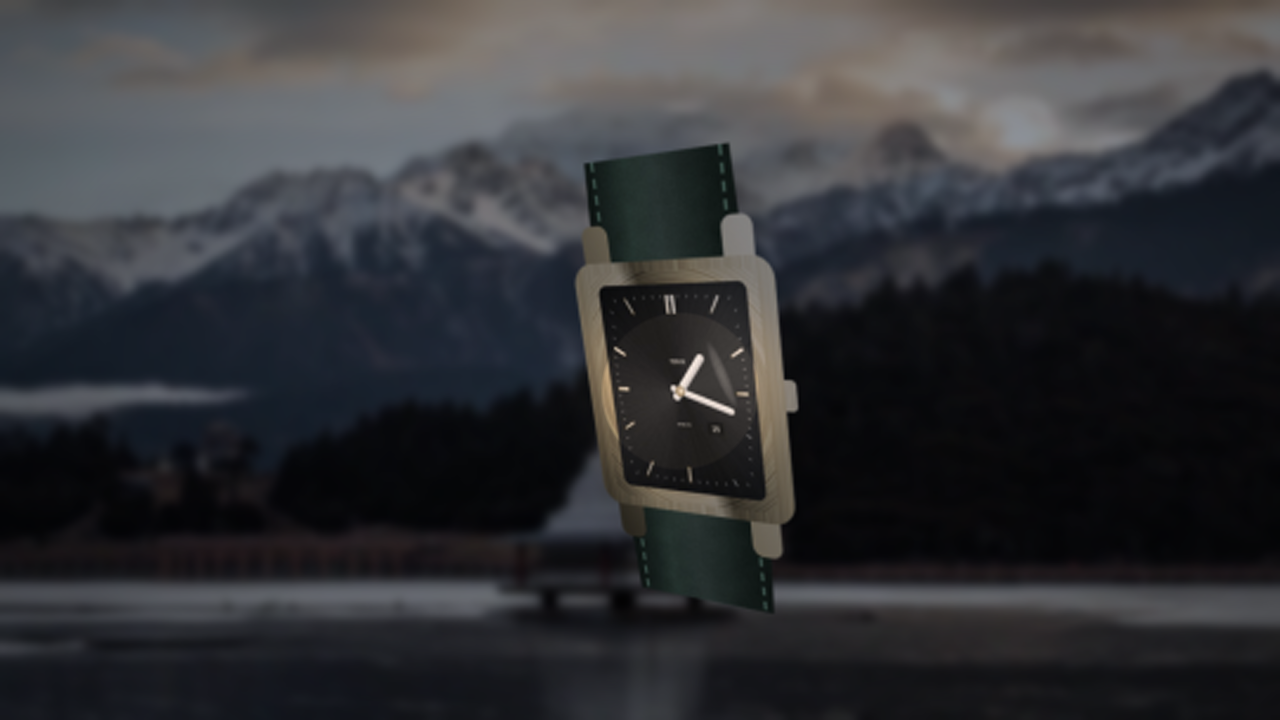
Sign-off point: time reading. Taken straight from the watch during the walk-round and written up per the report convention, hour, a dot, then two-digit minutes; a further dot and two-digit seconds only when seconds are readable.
1.18
